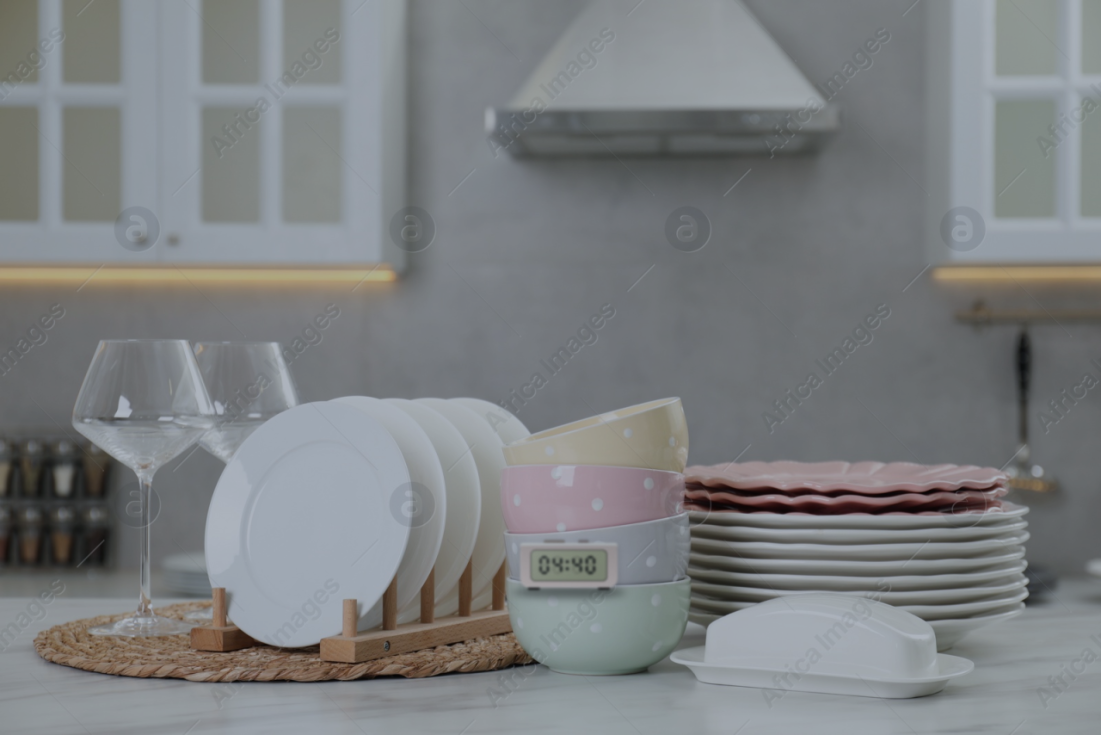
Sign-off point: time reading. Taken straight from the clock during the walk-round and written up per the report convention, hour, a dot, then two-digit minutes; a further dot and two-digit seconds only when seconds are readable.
4.40
